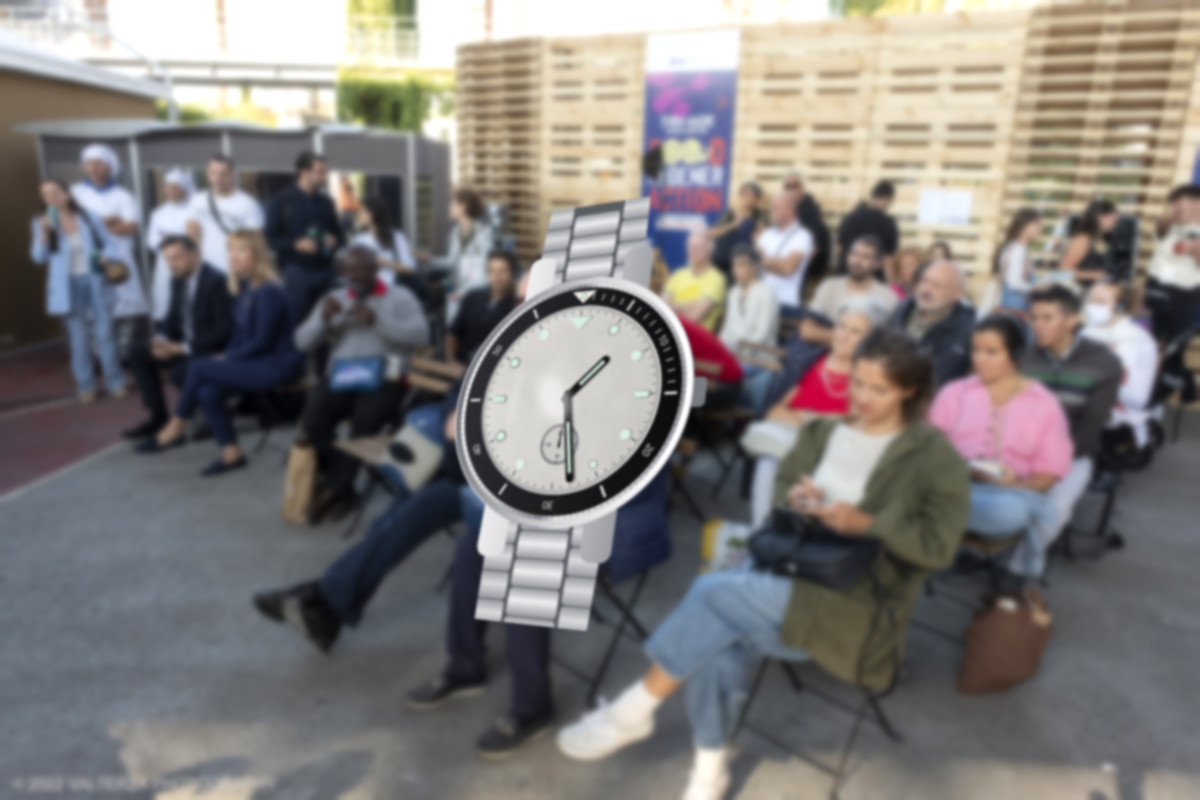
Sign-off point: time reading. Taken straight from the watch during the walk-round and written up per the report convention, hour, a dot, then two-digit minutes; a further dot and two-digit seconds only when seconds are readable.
1.28
